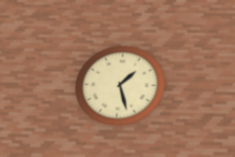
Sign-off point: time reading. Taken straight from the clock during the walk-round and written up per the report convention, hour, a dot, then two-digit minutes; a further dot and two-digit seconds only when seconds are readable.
1.27
